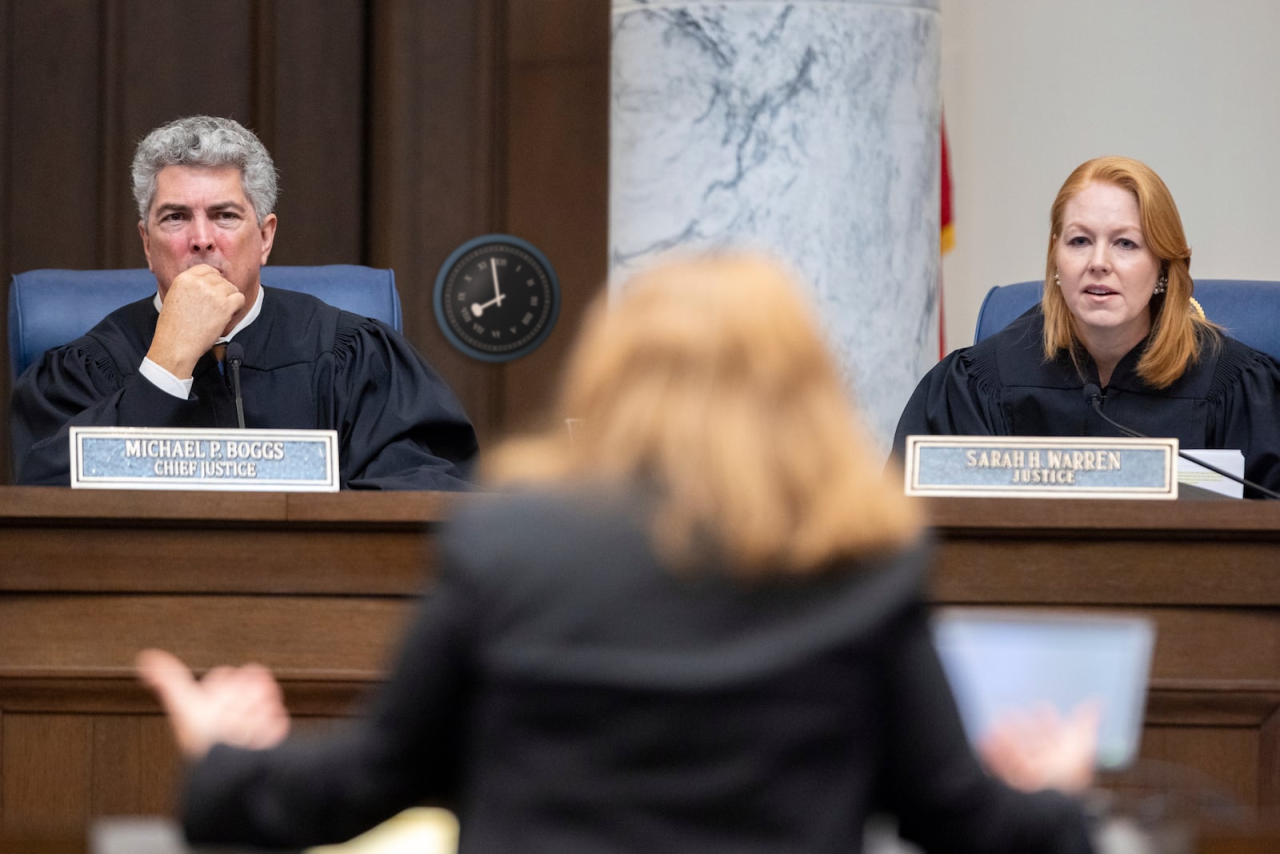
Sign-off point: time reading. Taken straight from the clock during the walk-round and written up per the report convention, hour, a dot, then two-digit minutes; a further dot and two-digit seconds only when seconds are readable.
7.58
